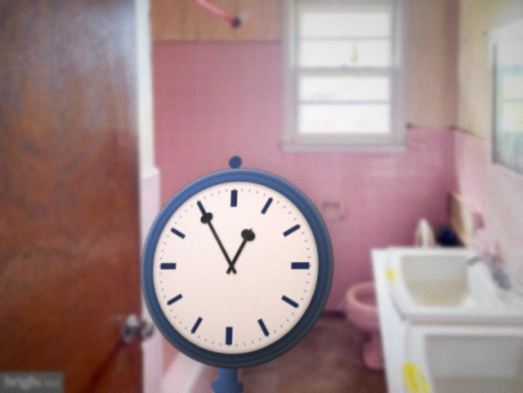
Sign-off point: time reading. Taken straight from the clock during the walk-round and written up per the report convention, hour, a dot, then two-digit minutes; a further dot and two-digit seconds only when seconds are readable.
12.55
